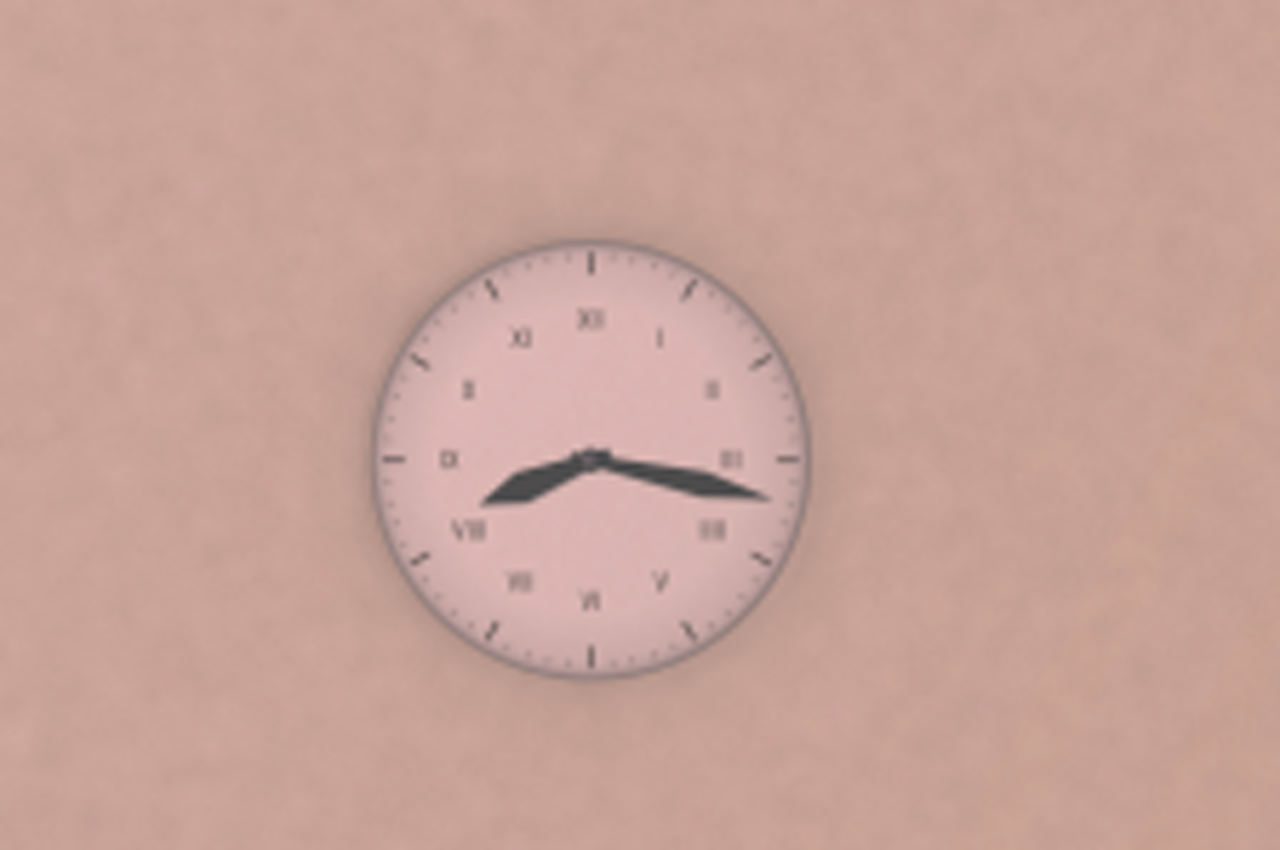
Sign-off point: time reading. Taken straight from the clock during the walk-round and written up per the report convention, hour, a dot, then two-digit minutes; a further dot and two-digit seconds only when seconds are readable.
8.17
